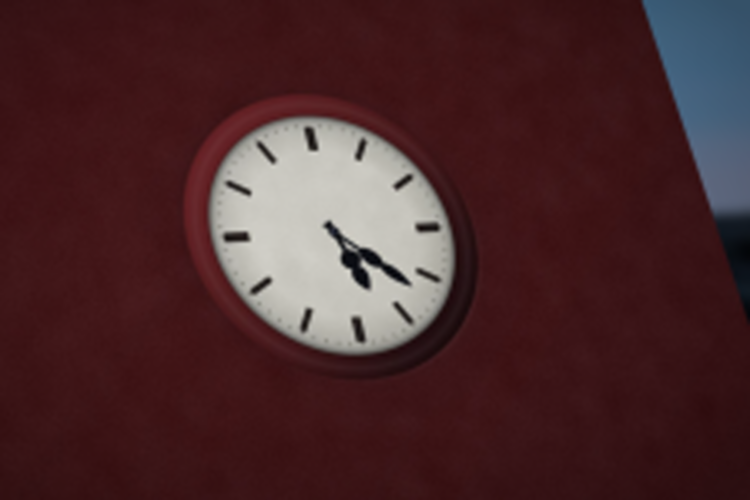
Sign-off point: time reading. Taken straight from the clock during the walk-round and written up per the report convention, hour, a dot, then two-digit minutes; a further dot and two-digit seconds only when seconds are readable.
5.22
